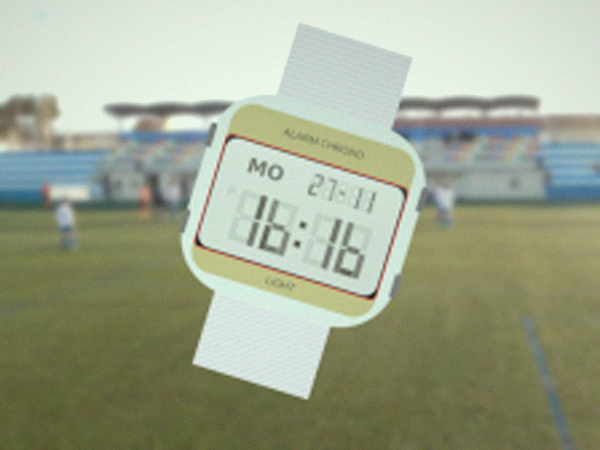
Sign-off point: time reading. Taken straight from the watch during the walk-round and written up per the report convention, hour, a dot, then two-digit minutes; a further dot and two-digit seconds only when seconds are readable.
16.16
